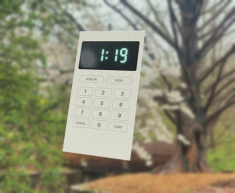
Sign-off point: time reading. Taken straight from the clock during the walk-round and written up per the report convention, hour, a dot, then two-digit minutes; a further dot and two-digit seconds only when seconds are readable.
1.19
